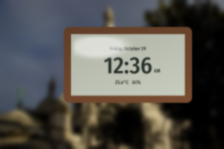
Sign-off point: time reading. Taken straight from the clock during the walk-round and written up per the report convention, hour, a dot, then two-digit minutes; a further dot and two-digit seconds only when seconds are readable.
12.36
